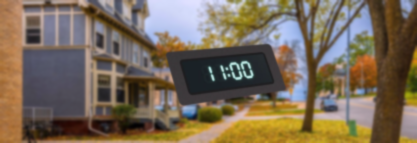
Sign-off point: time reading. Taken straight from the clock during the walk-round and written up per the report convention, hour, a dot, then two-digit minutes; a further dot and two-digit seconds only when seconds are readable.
11.00
